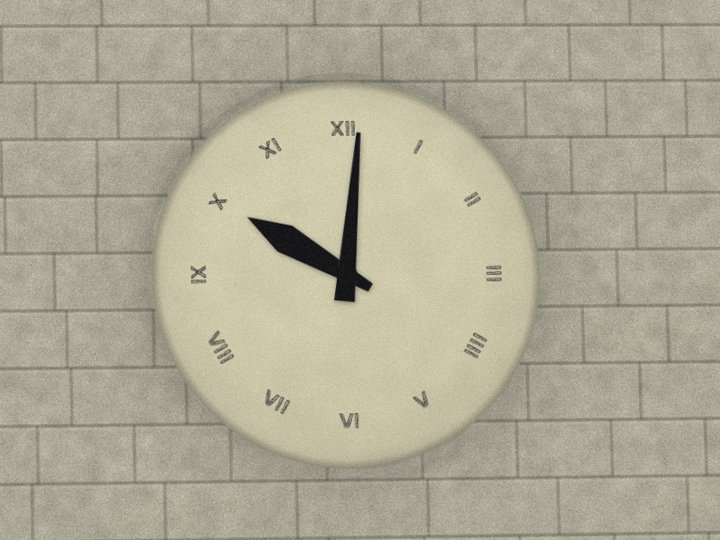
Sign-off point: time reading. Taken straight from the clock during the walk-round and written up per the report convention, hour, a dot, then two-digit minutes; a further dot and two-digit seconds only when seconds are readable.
10.01
